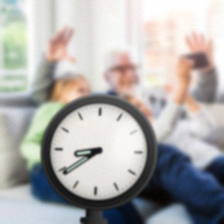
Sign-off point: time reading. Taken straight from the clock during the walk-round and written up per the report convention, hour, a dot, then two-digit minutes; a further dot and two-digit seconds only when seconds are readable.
8.39
